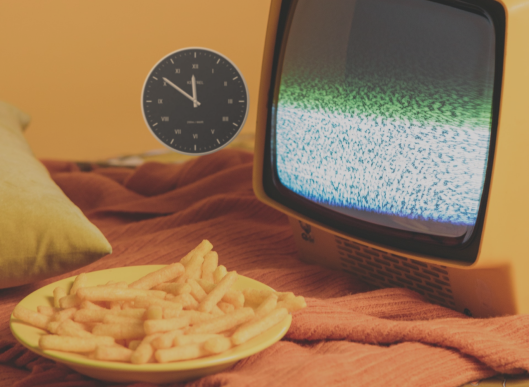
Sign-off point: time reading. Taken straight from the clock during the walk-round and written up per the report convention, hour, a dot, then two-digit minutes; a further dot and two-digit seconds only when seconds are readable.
11.51
